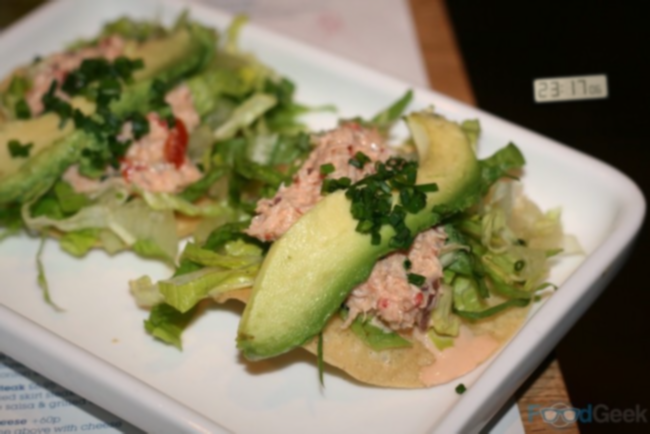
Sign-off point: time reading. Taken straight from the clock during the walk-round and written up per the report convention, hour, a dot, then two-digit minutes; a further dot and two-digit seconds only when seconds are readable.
23.17
